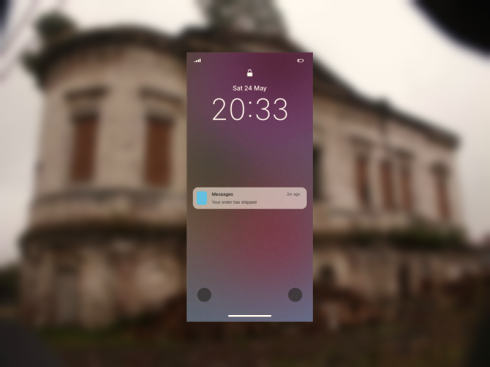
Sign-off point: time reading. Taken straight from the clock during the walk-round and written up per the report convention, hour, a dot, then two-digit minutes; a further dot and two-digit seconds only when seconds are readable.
20.33
